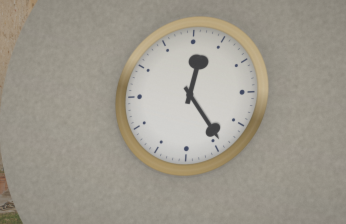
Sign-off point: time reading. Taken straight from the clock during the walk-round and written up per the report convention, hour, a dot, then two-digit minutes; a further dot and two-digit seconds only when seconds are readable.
12.24
